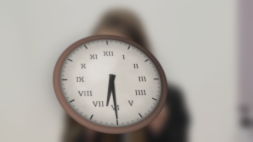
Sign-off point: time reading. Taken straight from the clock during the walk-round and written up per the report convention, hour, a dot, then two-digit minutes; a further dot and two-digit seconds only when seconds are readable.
6.30
